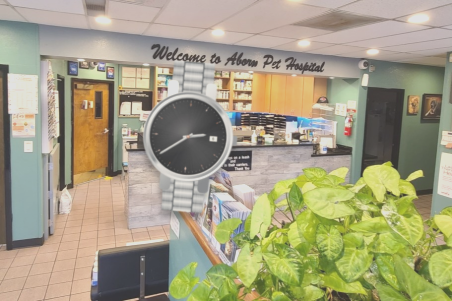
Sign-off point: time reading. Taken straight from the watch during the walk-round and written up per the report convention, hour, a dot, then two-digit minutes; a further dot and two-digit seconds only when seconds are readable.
2.39
